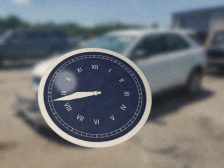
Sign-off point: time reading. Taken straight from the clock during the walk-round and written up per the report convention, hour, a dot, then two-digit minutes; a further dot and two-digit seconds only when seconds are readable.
8.43
